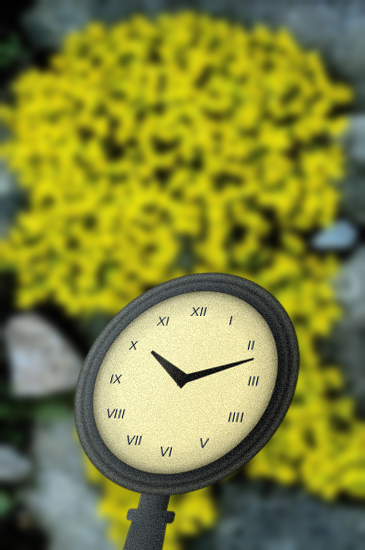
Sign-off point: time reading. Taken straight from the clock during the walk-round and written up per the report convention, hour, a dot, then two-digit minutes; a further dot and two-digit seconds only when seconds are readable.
10.12
